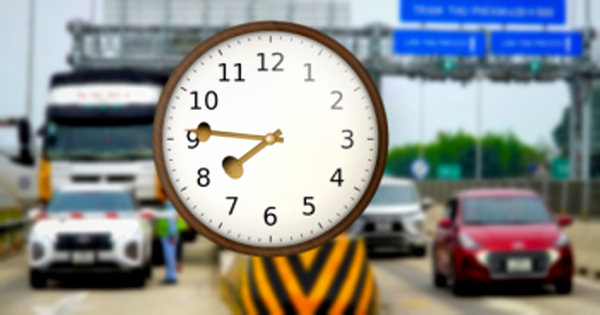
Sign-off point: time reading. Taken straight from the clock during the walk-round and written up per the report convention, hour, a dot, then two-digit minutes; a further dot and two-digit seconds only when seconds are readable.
7.46
